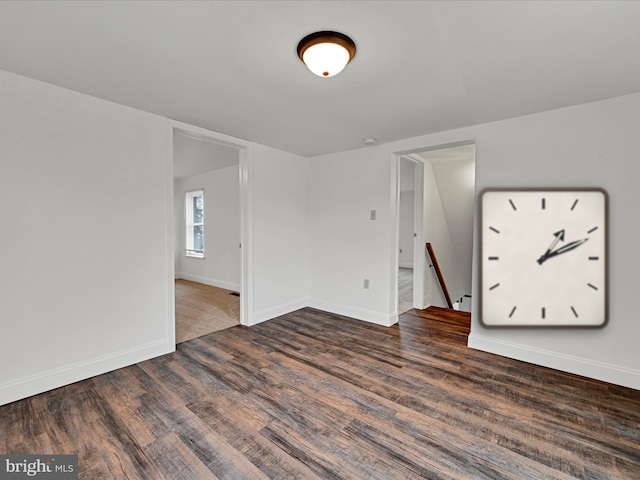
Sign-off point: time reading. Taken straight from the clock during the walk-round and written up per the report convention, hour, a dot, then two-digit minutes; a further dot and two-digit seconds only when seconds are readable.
1.11
